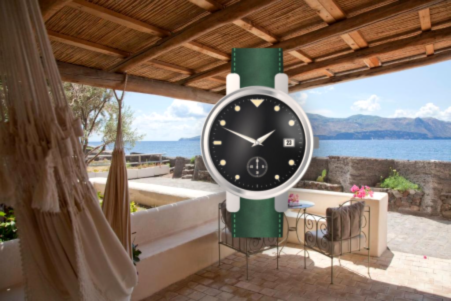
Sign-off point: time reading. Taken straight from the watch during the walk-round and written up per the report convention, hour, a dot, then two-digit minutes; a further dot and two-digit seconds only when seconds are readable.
1.49
